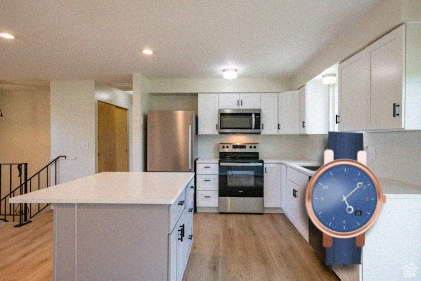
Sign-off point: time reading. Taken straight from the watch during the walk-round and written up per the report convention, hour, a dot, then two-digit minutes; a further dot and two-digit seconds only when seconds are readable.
5.08
